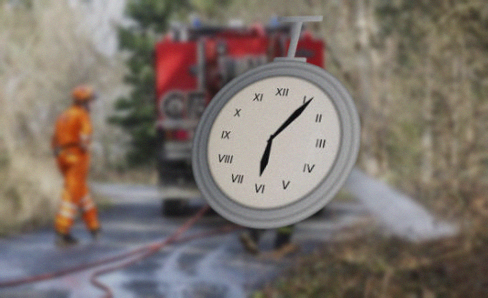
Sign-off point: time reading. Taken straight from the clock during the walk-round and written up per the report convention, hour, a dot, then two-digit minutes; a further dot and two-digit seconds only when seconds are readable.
6.06
